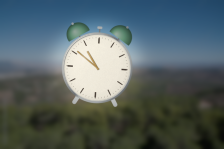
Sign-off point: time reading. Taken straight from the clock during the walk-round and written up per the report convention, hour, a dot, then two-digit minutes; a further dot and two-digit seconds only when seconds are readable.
10.51
